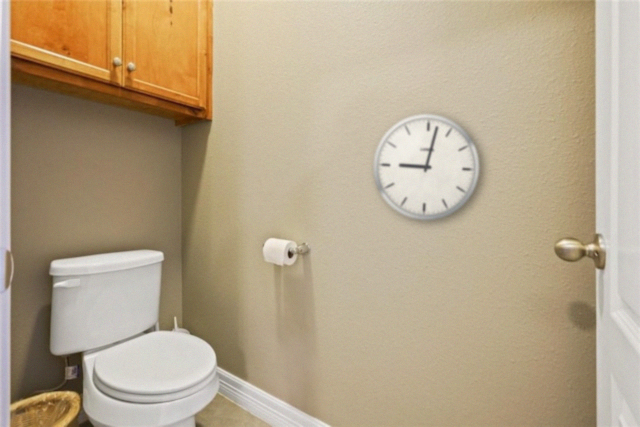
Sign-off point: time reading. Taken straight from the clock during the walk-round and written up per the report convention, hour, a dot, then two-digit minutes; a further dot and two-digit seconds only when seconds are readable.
9.02
